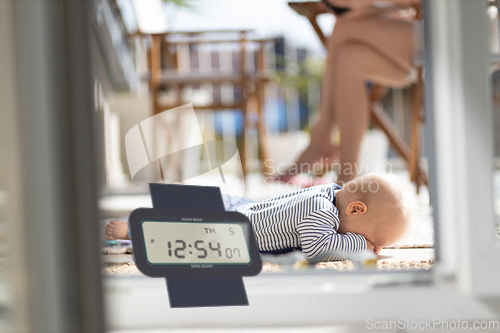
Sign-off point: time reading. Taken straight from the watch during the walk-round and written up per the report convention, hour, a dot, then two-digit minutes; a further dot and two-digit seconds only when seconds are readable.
12.54.07
